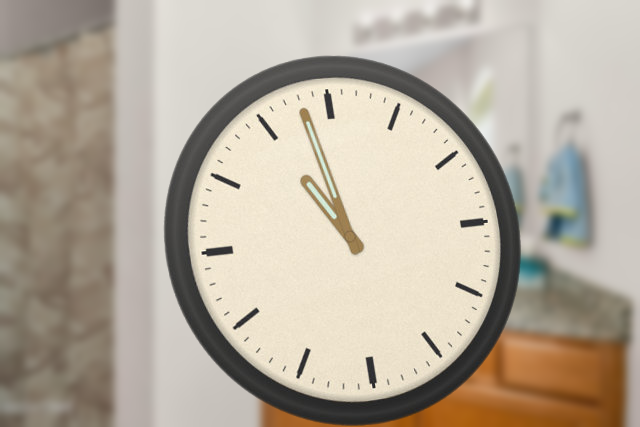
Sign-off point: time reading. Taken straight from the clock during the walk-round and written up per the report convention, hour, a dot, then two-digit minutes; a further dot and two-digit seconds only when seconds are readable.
10.58
